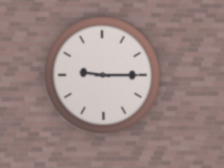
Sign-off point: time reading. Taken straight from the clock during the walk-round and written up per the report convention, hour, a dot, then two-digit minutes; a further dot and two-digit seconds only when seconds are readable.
9.15
